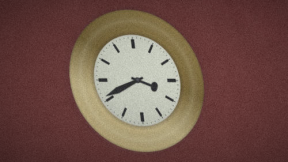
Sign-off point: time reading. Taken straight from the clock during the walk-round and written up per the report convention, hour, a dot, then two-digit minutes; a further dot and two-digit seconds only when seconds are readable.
3.41
